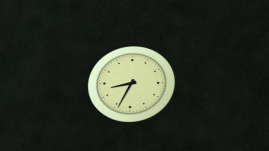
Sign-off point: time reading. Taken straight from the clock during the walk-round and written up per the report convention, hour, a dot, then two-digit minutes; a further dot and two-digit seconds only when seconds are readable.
8.34
